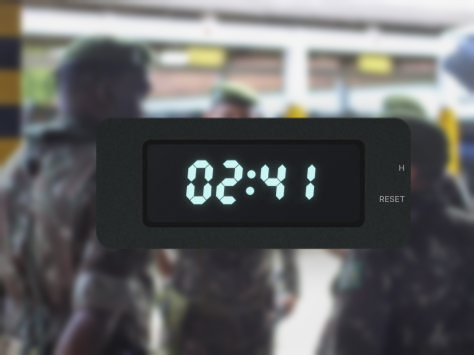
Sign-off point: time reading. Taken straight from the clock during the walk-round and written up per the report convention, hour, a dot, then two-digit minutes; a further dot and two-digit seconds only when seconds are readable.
2.41
